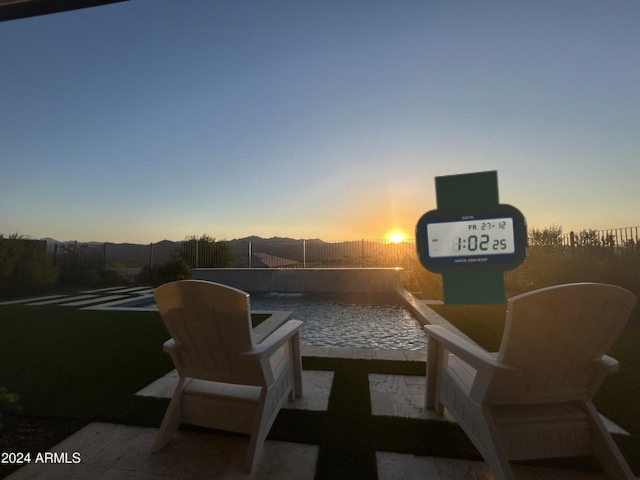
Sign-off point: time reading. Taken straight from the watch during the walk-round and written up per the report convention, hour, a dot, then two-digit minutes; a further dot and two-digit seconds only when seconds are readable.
1.02.25
